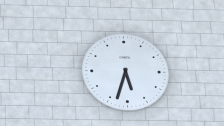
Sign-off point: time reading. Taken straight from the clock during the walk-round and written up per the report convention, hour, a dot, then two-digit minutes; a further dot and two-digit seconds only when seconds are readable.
5.33
